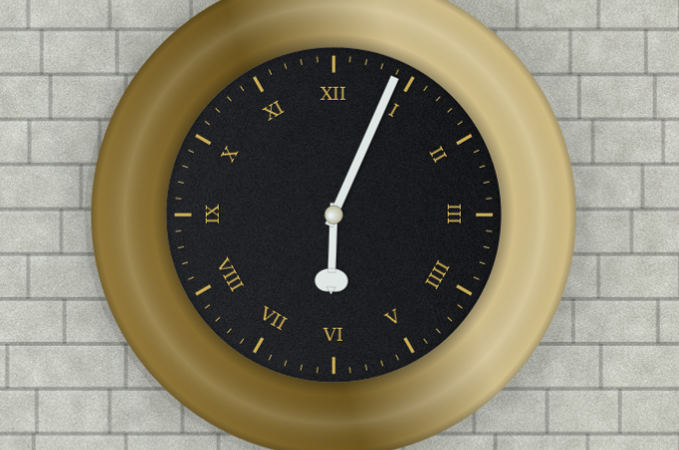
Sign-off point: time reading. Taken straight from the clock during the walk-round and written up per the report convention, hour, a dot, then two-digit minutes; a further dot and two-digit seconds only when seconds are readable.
6.04
